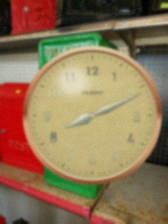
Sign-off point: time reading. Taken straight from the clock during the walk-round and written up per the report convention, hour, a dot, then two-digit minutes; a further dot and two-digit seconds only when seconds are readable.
8.11
